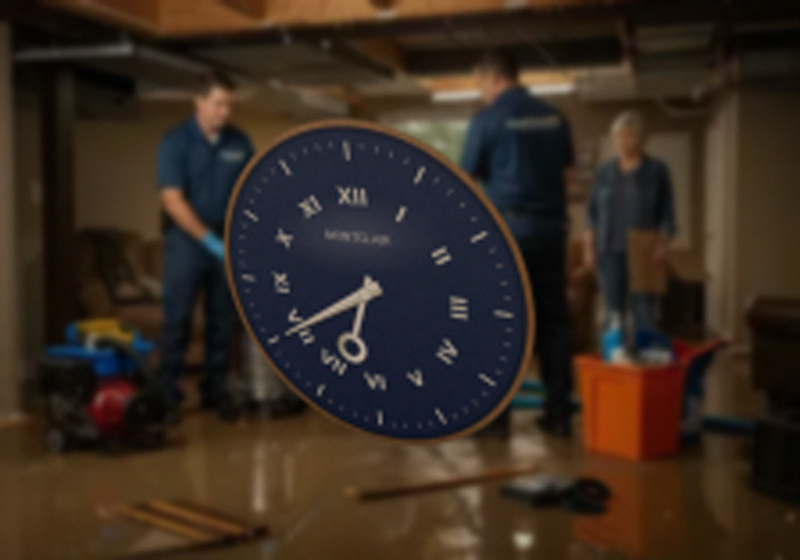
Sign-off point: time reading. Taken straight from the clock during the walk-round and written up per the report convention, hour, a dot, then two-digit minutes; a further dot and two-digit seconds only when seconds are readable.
6.40
